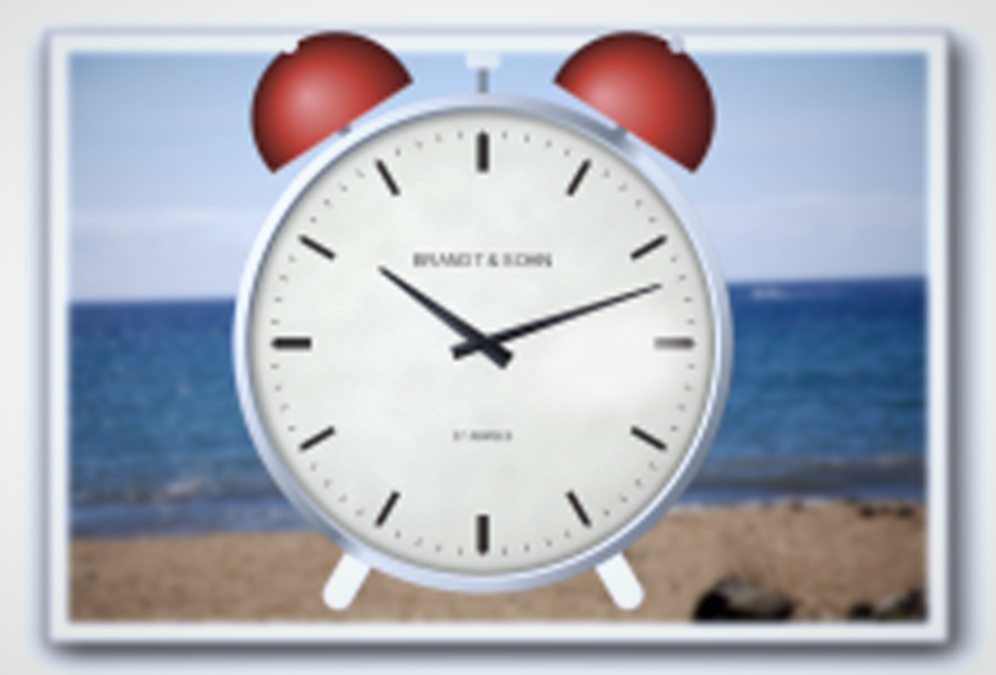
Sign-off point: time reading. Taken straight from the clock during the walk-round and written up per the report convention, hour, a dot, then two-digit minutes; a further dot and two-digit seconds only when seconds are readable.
10.12
